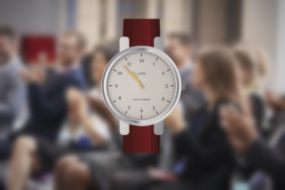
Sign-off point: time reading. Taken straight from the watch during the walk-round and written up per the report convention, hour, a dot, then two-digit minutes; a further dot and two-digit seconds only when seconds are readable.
10.53
